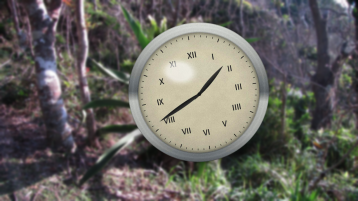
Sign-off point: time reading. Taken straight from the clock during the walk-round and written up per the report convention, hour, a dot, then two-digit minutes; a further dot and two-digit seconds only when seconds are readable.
1.41
